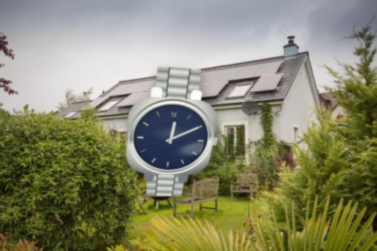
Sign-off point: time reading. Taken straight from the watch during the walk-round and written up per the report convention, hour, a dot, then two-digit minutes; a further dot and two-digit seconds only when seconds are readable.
12.10
